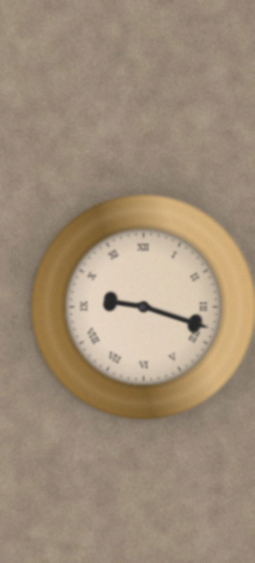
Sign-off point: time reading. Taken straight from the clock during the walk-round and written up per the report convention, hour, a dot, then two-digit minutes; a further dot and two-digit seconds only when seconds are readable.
9.18
